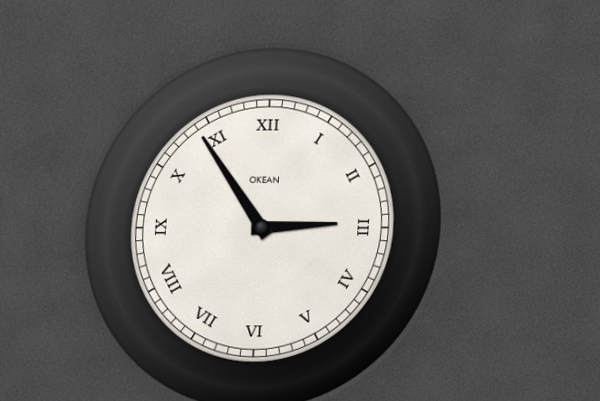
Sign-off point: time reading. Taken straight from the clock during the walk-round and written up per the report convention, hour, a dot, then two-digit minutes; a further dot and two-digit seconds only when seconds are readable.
2.54
